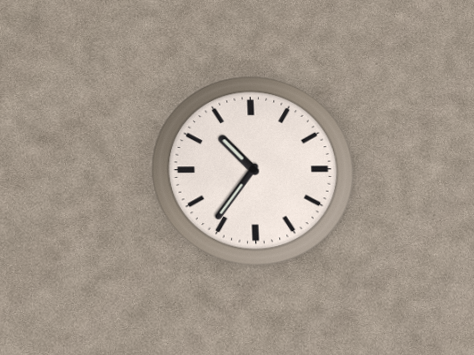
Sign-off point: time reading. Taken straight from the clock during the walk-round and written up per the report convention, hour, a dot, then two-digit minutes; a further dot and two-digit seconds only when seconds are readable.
10.36
